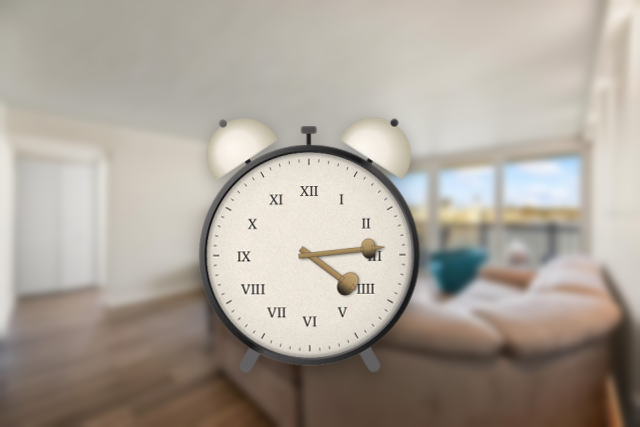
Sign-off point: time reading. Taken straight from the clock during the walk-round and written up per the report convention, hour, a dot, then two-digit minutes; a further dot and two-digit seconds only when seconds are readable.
4.14
